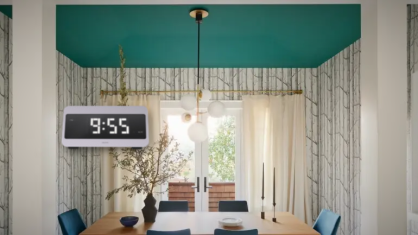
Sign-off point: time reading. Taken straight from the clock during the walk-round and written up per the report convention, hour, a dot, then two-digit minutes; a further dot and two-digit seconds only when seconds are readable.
9.55
